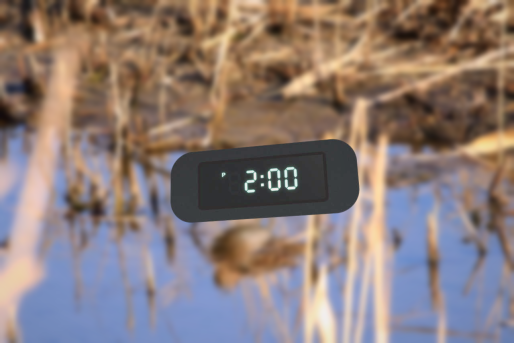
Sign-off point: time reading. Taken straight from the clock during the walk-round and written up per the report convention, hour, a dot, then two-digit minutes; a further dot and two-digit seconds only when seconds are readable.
2.00
